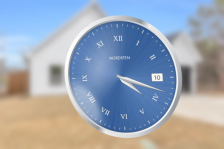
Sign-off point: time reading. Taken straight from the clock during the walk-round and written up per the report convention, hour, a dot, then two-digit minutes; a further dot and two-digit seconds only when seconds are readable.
4.18
